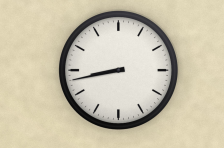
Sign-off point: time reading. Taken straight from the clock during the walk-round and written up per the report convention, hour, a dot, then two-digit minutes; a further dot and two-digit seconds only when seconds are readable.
8.43
